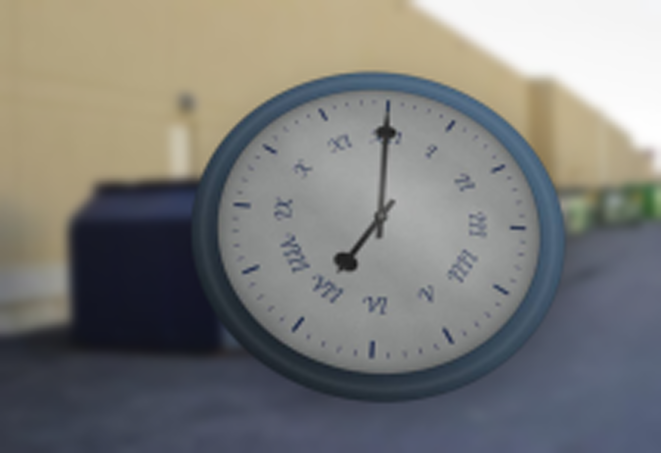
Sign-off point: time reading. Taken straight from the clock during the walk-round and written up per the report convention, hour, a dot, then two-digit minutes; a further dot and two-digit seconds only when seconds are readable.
7.00
